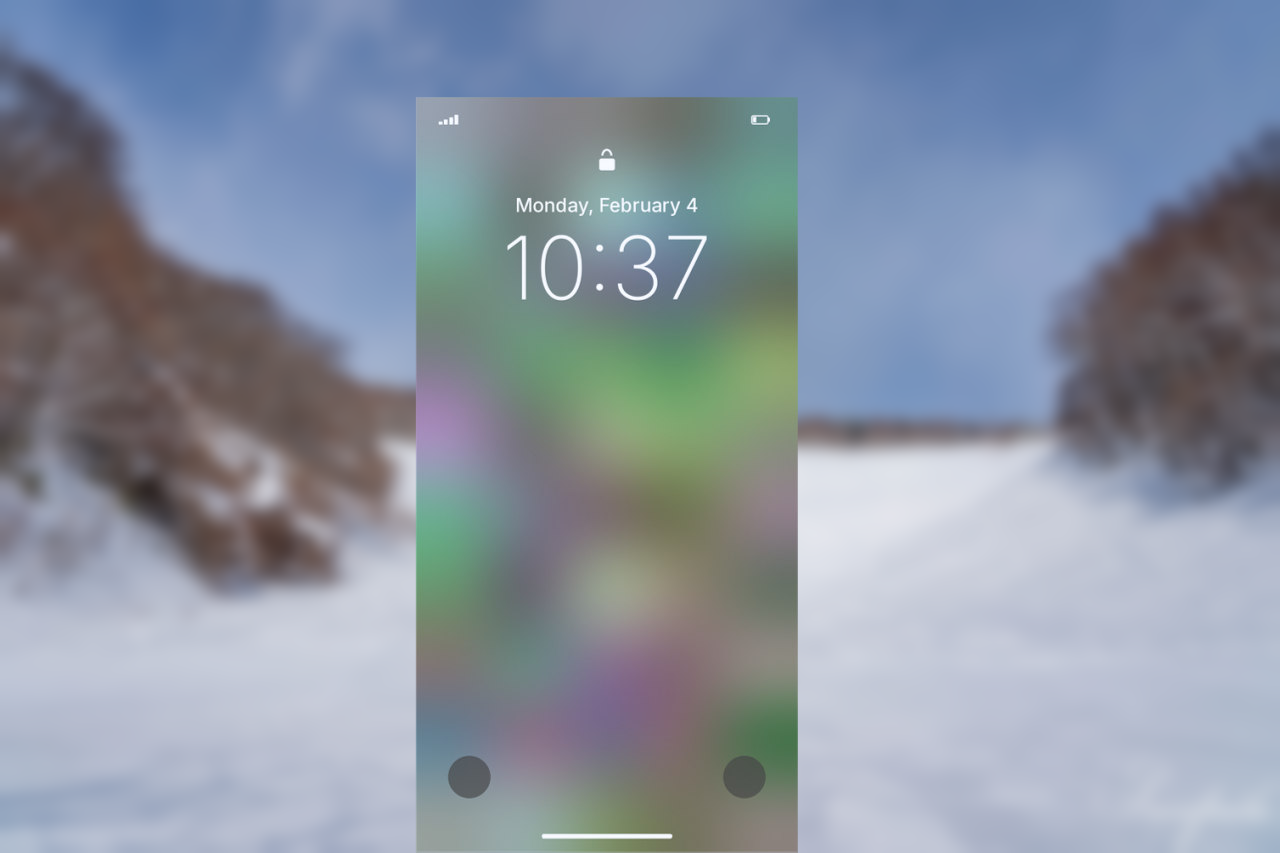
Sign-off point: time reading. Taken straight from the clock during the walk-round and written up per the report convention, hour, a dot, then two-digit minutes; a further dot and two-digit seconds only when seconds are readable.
10.37
